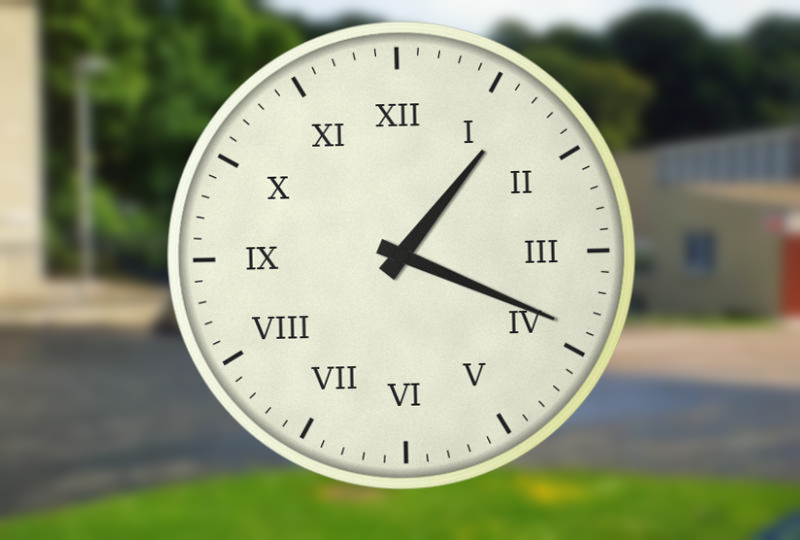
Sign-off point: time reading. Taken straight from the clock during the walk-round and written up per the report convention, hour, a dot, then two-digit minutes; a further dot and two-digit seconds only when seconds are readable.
1.19
